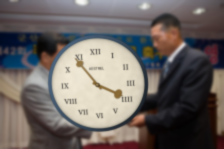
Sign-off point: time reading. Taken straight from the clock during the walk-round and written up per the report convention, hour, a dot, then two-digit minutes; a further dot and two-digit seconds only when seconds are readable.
3.54
